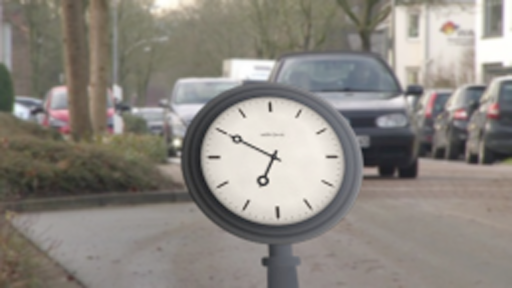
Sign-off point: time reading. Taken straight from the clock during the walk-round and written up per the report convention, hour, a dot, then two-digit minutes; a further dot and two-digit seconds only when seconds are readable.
6.50
